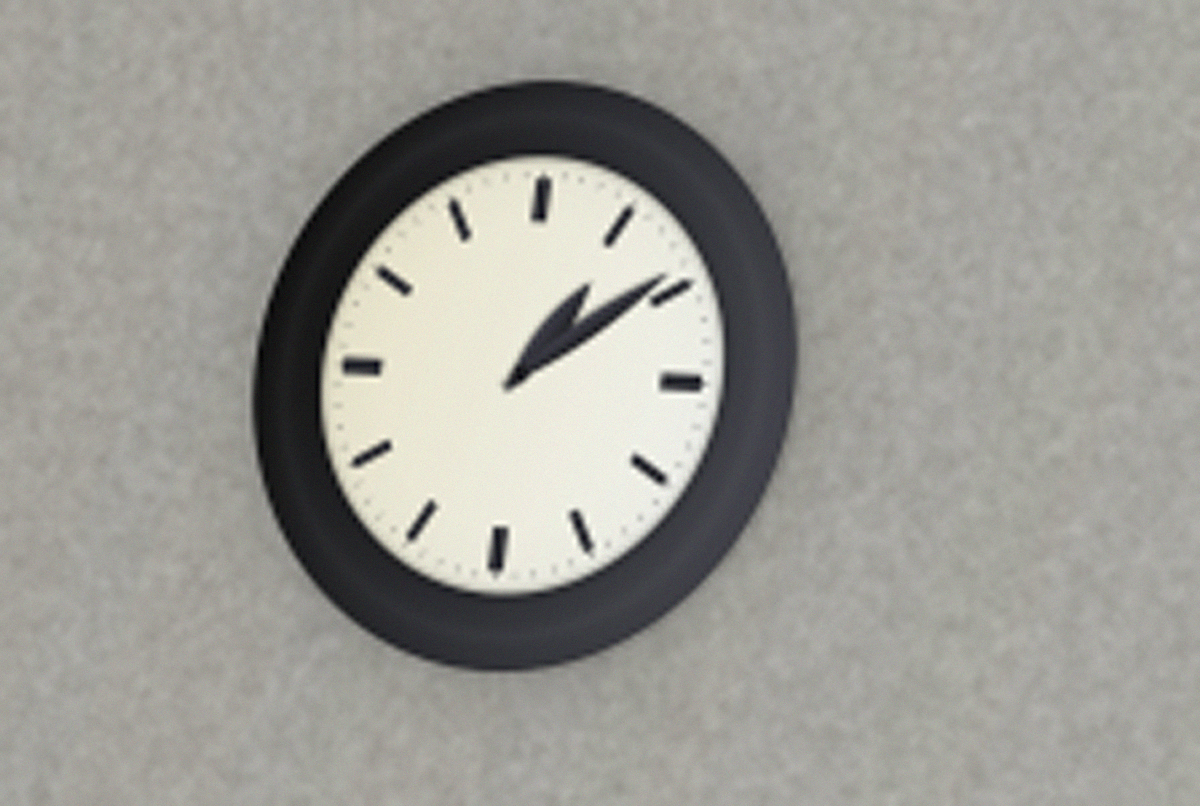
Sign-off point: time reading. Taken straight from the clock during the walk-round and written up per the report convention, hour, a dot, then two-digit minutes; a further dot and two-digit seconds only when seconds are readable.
1.09
